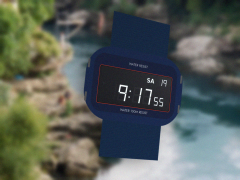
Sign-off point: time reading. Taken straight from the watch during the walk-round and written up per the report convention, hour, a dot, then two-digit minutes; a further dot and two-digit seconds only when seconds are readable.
9.17.55
